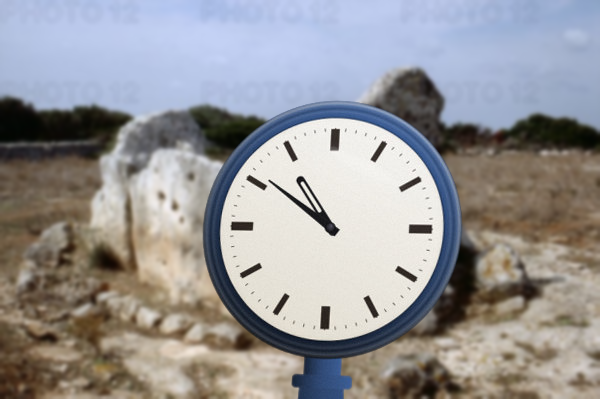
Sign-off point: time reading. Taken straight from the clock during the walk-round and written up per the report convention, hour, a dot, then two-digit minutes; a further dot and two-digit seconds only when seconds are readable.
10.51
